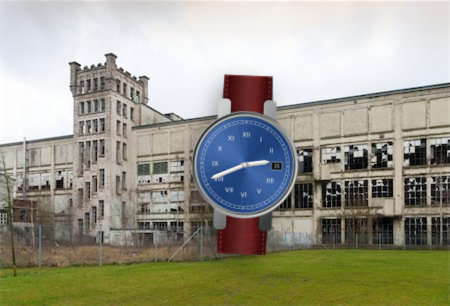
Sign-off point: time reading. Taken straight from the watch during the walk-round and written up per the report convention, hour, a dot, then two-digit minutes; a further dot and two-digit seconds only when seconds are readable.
2.41
